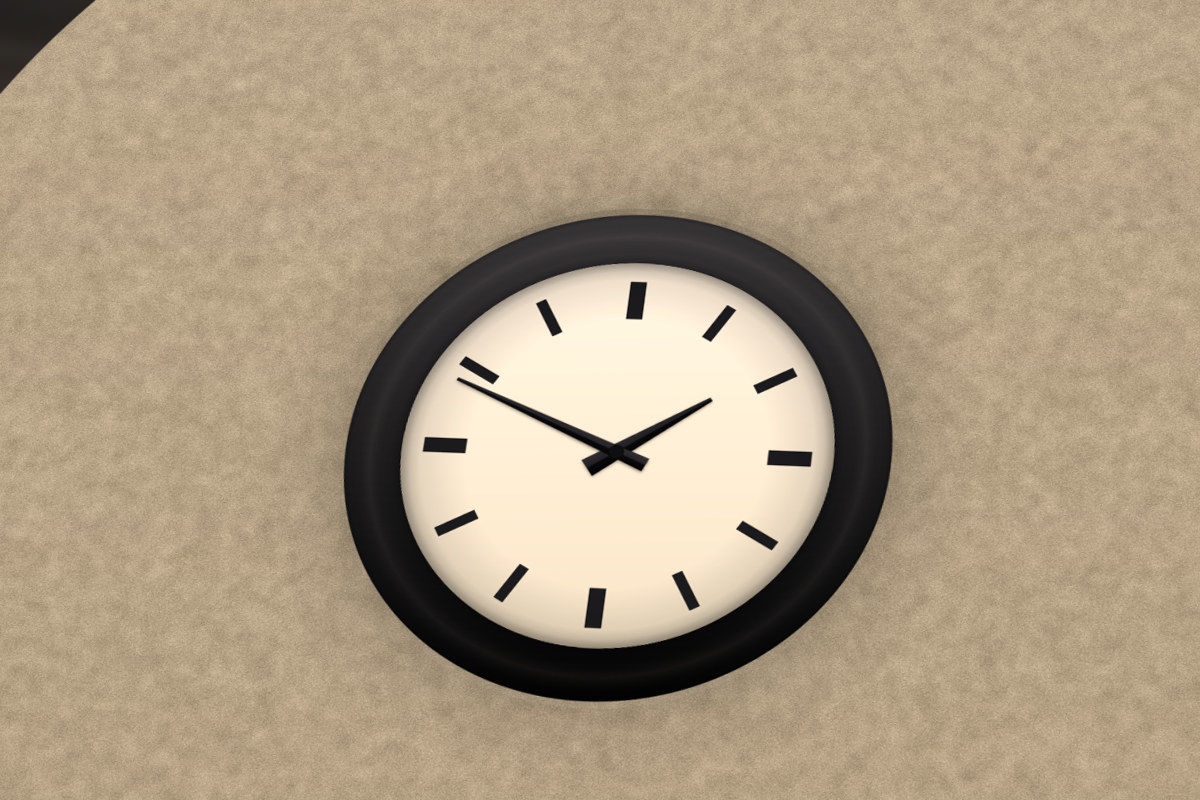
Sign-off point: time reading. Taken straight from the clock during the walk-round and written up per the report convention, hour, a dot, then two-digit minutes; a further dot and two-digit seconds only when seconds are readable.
1.49
